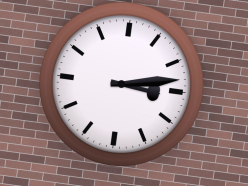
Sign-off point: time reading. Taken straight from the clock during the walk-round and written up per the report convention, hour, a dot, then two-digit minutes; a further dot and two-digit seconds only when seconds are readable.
3.13
